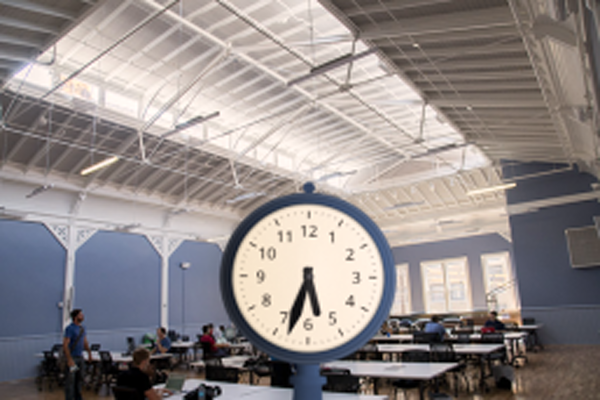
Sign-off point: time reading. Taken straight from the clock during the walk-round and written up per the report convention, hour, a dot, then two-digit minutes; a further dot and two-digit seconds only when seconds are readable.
5.33
